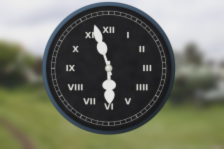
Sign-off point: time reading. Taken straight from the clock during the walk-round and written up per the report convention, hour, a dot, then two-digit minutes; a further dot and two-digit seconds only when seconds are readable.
5.57
